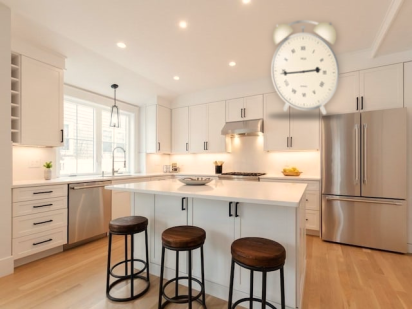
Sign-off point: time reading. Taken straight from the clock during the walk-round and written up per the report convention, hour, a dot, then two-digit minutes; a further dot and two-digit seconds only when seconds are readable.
2.44
